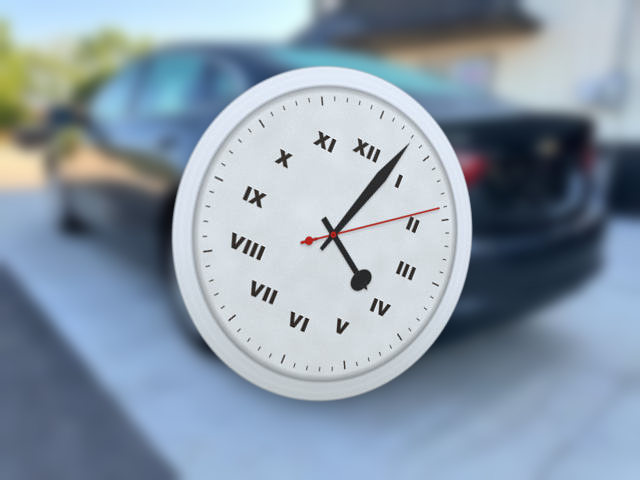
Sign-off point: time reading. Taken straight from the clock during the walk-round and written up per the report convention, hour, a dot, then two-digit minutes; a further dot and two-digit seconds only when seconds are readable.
4.03.09
